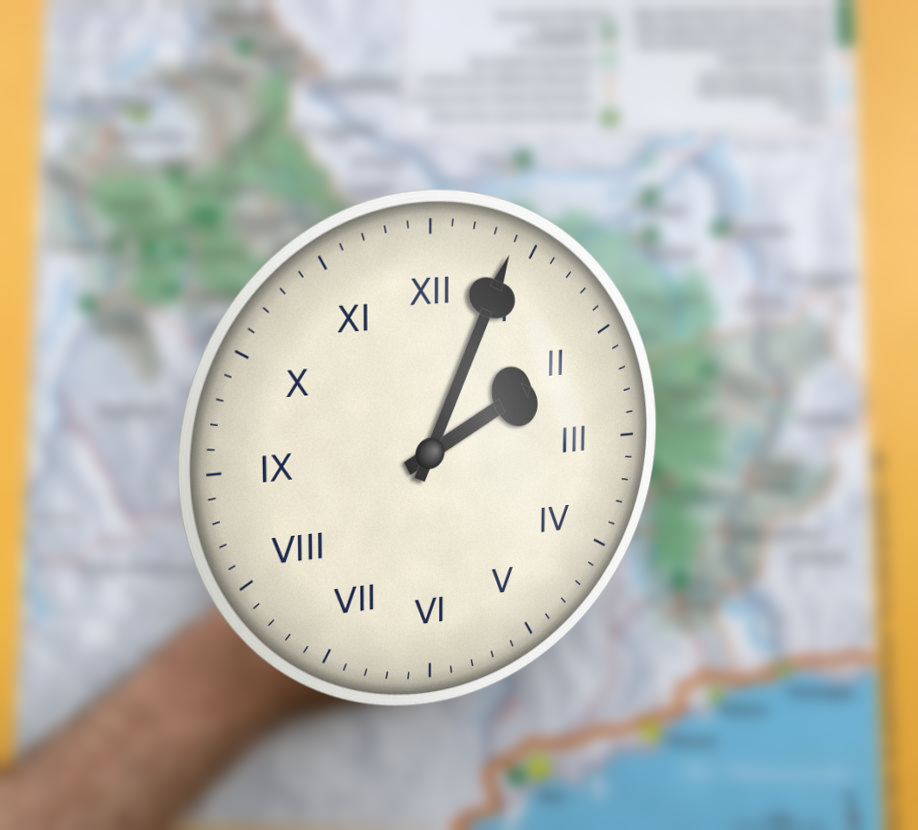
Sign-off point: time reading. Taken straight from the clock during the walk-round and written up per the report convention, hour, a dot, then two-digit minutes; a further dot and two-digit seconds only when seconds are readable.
2.04
